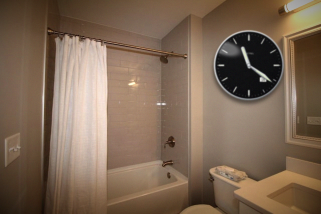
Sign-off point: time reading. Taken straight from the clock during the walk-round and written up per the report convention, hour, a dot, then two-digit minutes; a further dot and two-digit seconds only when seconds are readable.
11.21
